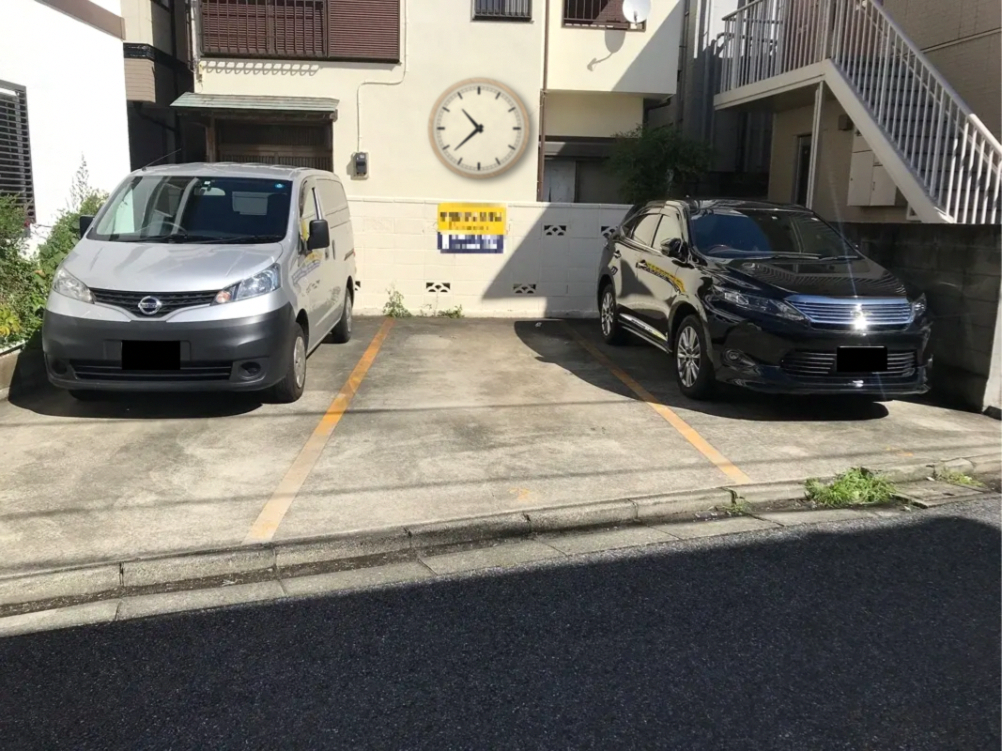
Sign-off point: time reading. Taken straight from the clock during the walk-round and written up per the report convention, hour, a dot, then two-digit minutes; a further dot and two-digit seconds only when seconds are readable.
10.38
